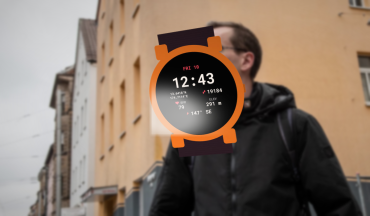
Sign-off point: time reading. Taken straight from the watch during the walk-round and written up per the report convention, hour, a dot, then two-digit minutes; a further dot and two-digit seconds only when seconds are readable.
12.43
